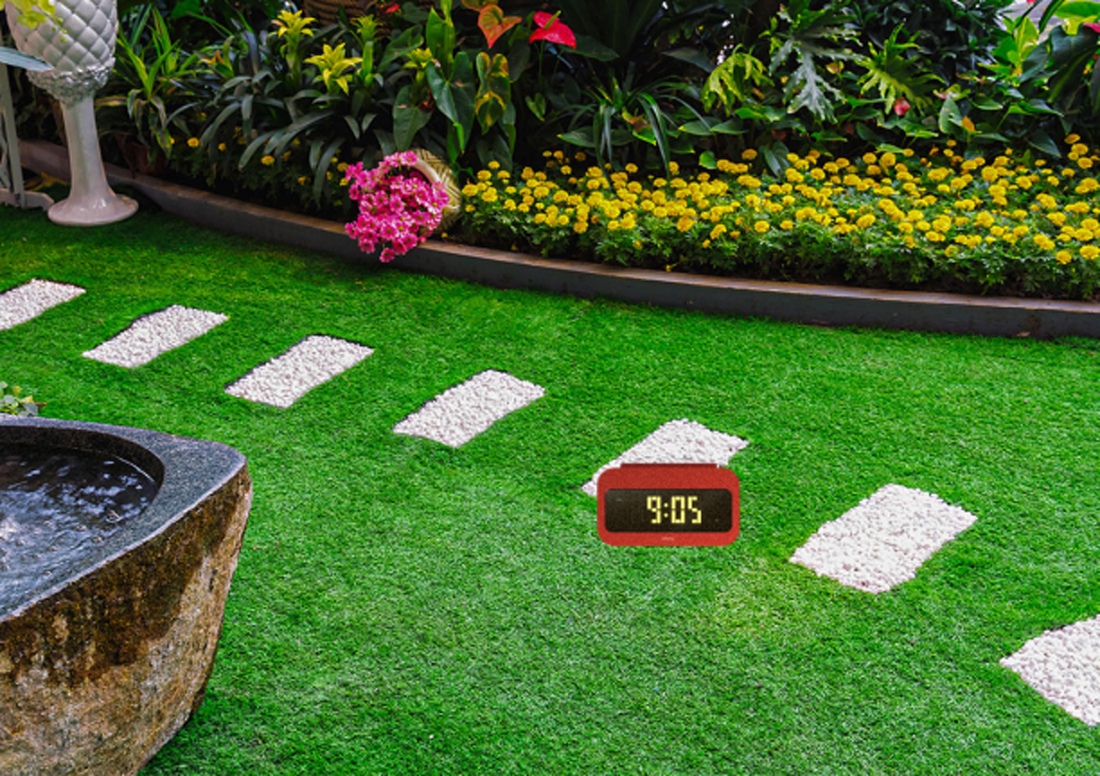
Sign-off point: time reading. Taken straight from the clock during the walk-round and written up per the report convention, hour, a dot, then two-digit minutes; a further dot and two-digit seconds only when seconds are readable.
9.05
